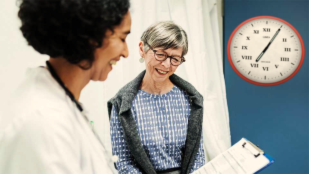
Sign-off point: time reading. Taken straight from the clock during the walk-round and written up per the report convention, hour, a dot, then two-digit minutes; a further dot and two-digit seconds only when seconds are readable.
7.05
